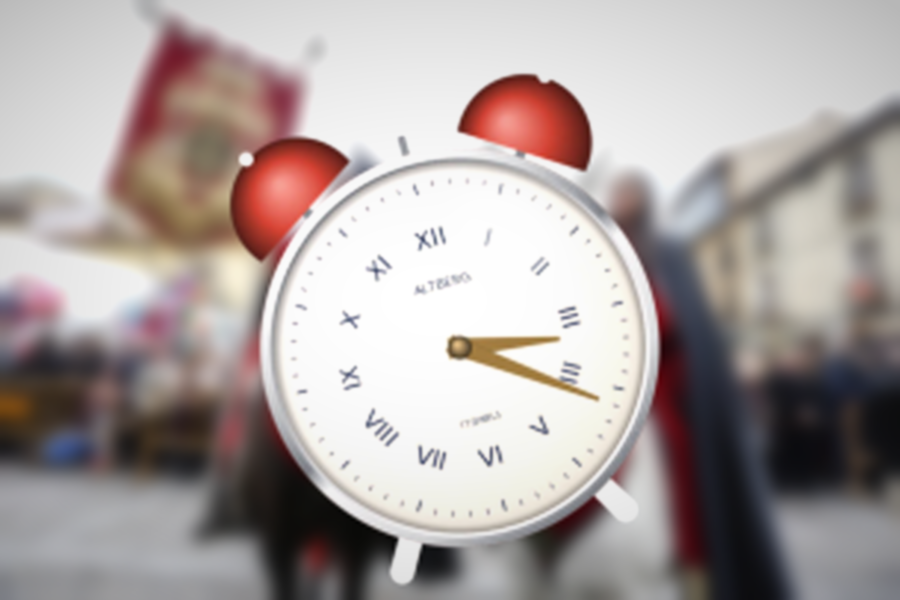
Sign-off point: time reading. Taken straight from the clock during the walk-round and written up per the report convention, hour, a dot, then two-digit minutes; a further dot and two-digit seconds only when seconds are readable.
3.21
